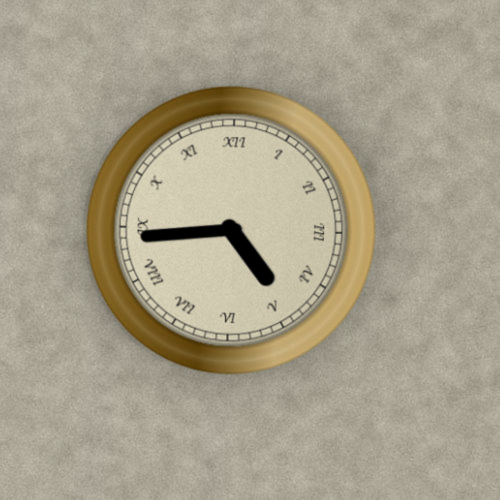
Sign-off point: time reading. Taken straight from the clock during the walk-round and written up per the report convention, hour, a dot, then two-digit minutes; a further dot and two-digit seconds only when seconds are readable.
4.44
